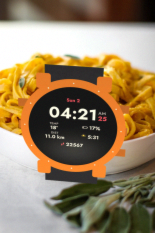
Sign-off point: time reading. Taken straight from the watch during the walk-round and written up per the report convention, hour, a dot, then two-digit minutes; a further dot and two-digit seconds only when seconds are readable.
4.21
